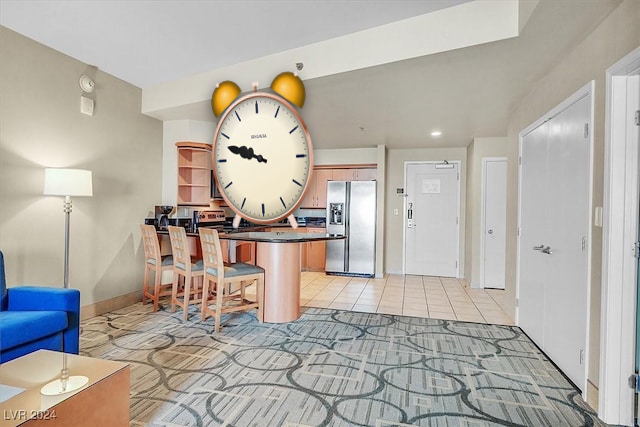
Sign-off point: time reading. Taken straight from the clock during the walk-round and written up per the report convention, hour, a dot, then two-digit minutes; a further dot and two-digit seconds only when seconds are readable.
9.48
